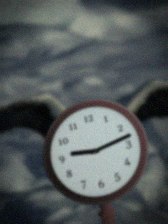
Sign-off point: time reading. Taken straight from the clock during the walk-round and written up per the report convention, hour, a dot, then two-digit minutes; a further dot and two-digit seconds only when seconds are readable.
9.13
